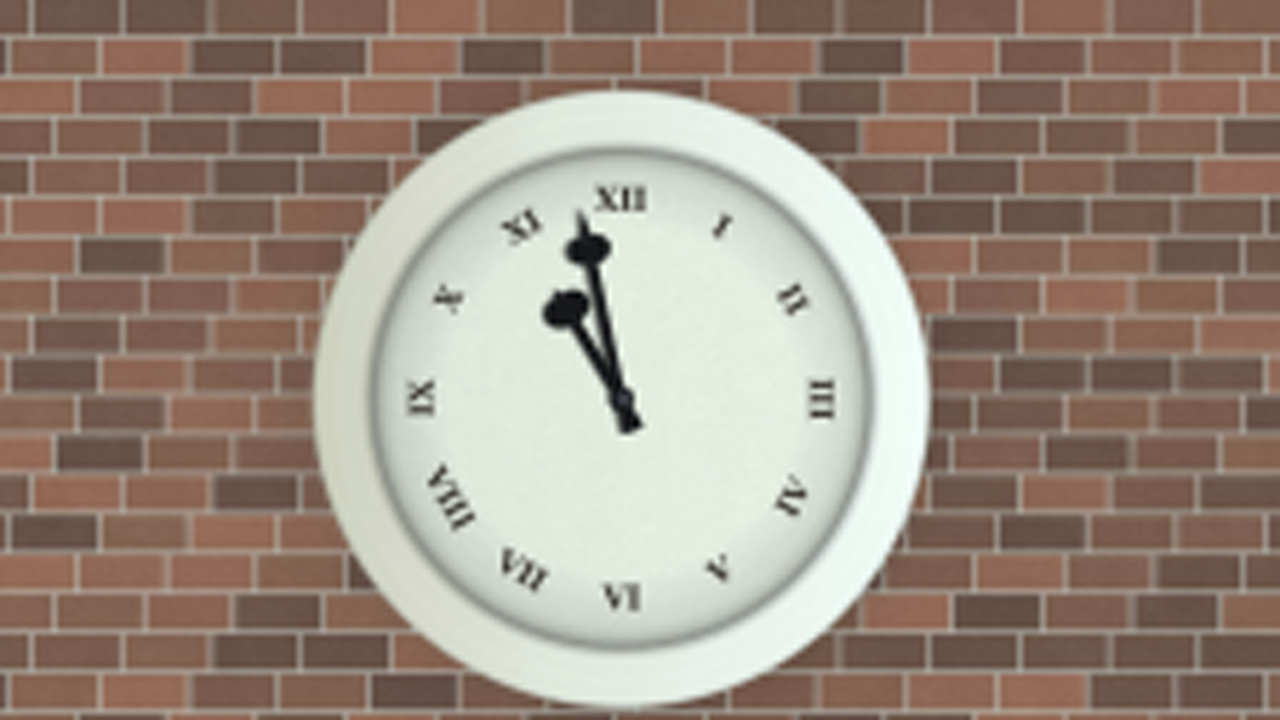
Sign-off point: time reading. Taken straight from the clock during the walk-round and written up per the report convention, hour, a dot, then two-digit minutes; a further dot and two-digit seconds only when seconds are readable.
10.58
